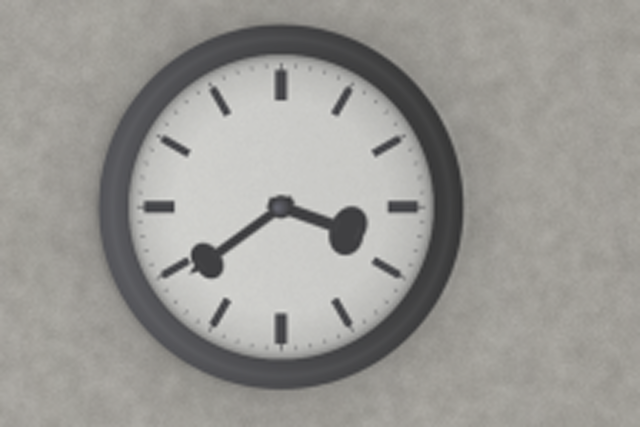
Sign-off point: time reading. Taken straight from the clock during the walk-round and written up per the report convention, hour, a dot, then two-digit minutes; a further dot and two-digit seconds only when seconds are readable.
3.39
